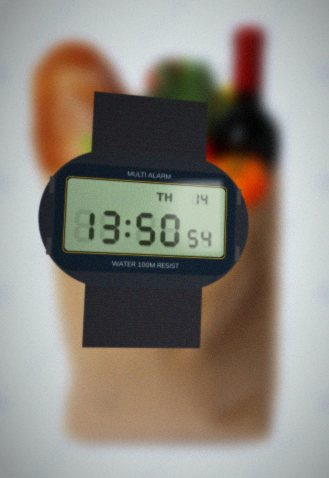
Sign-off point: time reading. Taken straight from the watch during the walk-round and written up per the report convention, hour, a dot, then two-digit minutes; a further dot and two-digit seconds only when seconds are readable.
13.50.54
